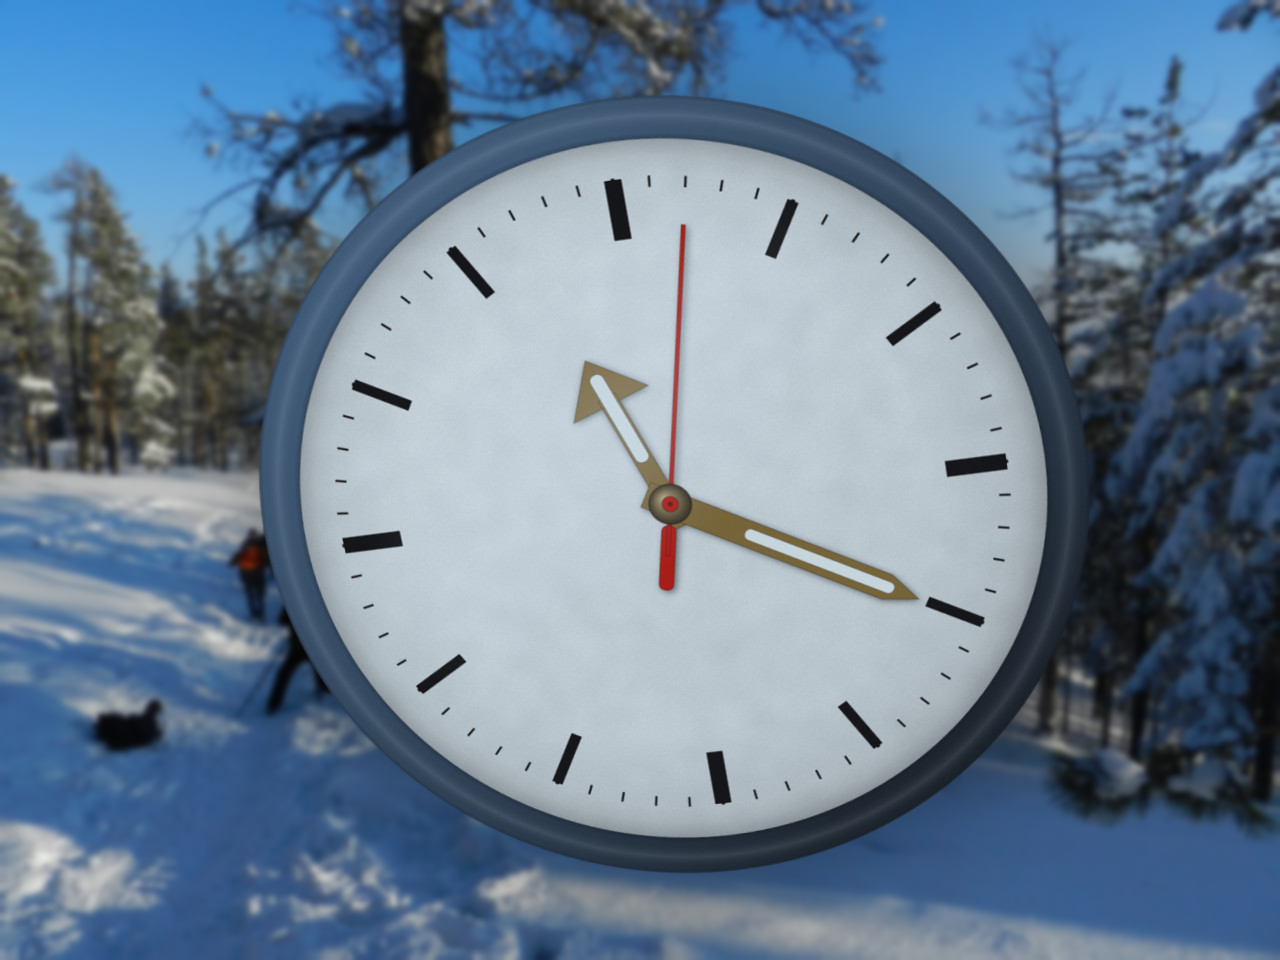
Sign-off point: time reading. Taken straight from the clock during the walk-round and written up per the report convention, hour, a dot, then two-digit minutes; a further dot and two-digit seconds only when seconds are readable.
11.20.02
